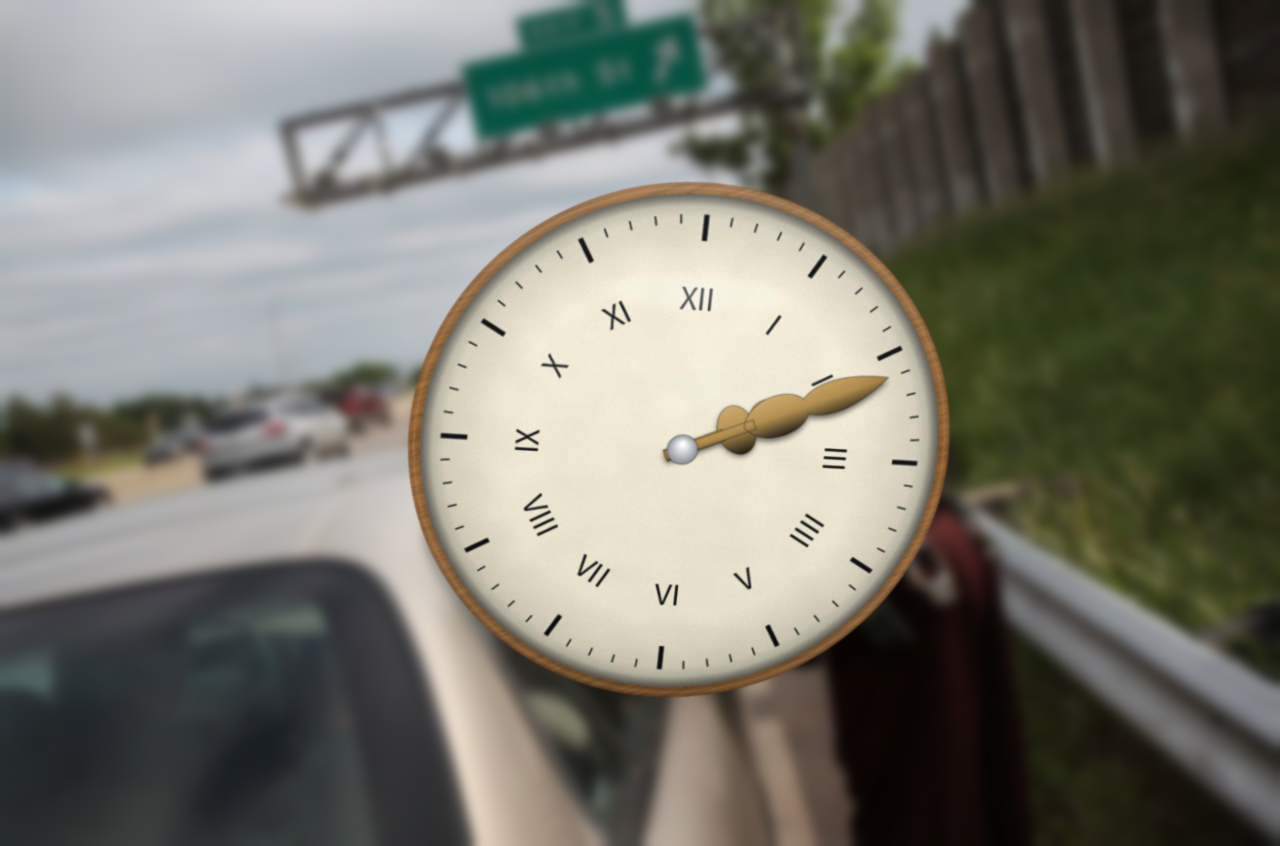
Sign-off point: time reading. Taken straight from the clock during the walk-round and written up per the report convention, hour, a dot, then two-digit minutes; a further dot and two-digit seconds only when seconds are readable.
2.11
